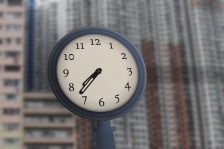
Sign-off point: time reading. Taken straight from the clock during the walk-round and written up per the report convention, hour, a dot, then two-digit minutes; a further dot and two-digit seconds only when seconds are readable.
7.37
